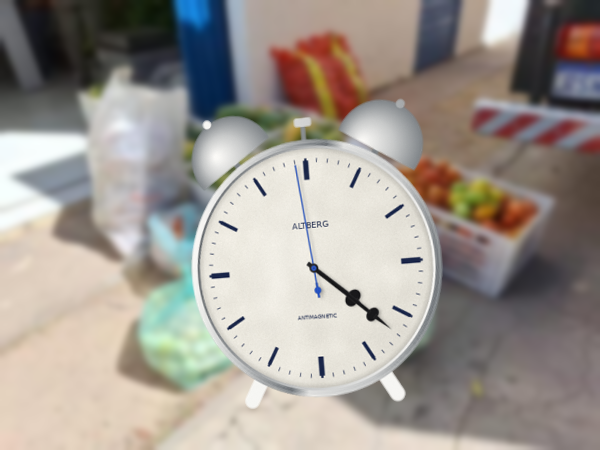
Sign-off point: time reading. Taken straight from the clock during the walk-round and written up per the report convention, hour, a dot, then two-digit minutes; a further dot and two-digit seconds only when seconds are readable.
4.21.59
